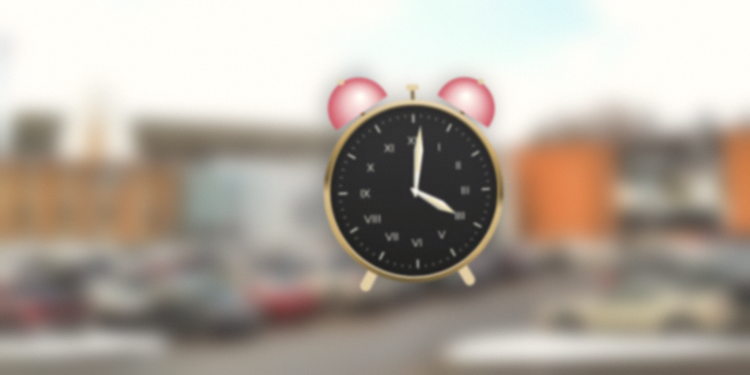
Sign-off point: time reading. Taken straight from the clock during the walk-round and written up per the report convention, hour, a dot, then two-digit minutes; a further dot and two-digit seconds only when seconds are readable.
4.01
